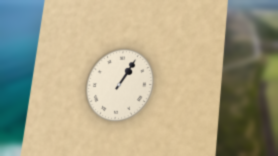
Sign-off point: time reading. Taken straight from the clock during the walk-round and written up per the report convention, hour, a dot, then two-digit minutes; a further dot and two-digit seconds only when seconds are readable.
1.05
